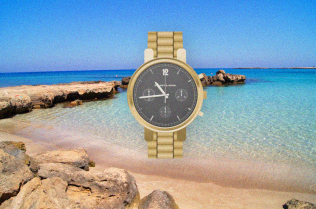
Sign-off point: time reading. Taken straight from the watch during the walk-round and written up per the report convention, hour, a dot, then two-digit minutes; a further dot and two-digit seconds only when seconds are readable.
10.44
